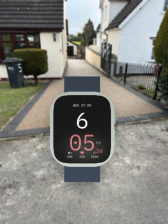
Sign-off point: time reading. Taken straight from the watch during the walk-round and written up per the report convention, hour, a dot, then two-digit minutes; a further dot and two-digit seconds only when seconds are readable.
6.05
